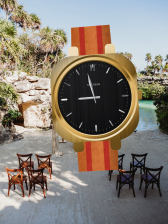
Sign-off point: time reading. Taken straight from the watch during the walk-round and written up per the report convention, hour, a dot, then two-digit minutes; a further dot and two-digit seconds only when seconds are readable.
8.58
